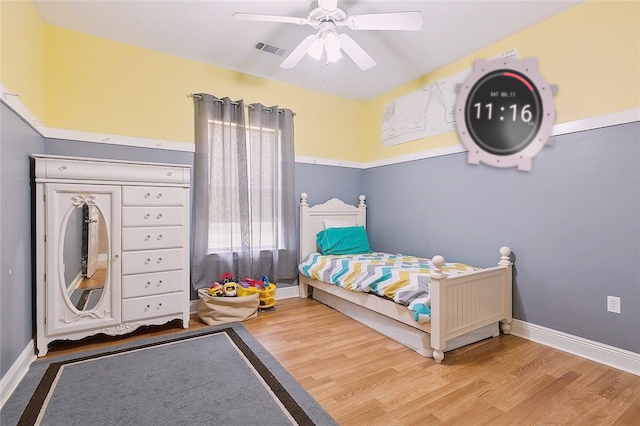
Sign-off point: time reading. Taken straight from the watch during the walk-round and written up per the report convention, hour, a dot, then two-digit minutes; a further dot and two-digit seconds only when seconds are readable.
11.16
